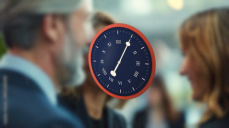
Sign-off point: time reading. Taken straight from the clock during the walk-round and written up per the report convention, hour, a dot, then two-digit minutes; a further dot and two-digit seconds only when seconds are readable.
7.05
